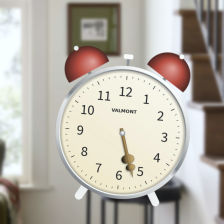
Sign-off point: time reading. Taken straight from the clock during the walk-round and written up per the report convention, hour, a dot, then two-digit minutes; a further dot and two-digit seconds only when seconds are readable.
5.27
